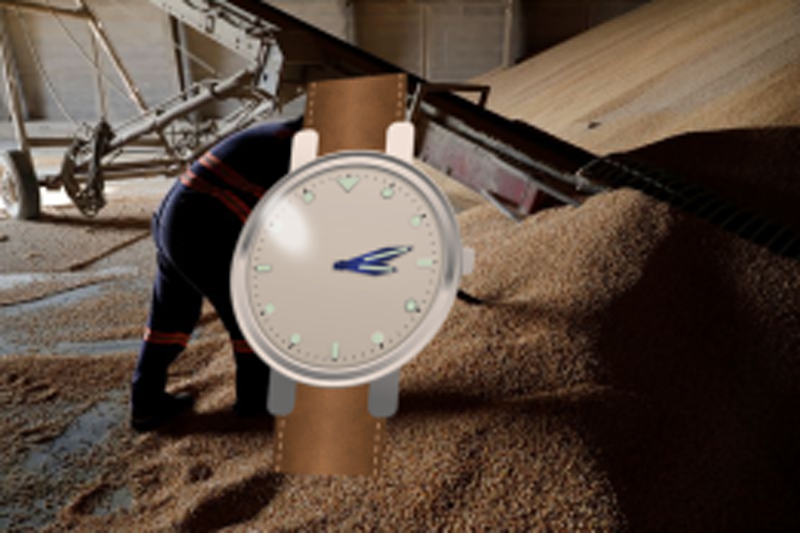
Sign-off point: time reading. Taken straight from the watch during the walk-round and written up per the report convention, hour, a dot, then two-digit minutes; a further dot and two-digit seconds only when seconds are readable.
3.13
